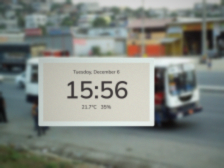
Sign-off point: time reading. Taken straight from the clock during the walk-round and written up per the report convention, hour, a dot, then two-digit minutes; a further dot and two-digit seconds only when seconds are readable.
15.56
